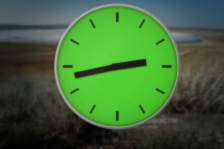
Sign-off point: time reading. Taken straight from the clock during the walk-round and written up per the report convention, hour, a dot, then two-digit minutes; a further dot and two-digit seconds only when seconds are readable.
2.43
